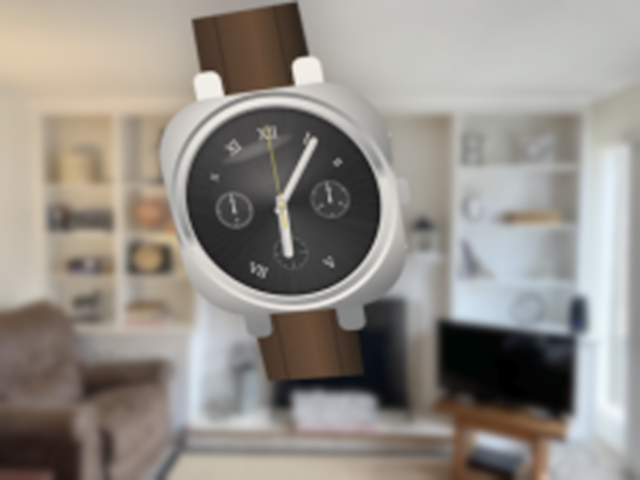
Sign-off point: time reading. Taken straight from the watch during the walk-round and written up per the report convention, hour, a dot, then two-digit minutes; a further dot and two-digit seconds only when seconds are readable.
6.06
